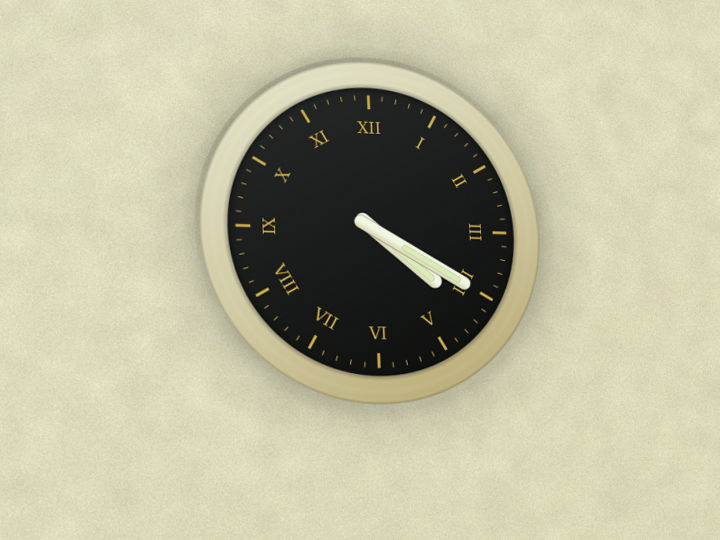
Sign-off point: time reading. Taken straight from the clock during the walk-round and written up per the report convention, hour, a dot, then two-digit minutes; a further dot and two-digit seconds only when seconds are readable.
4.20
